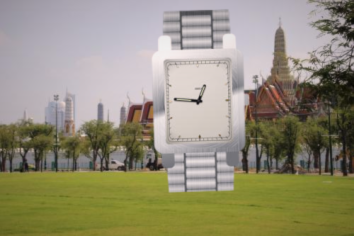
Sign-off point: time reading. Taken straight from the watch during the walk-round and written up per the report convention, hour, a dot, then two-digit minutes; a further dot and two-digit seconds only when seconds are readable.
12.46
